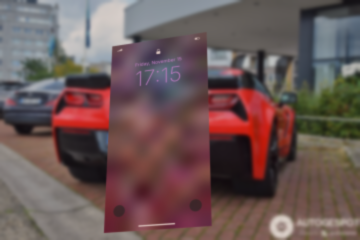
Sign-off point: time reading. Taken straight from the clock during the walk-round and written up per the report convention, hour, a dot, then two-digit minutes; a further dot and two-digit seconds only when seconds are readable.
17.15
